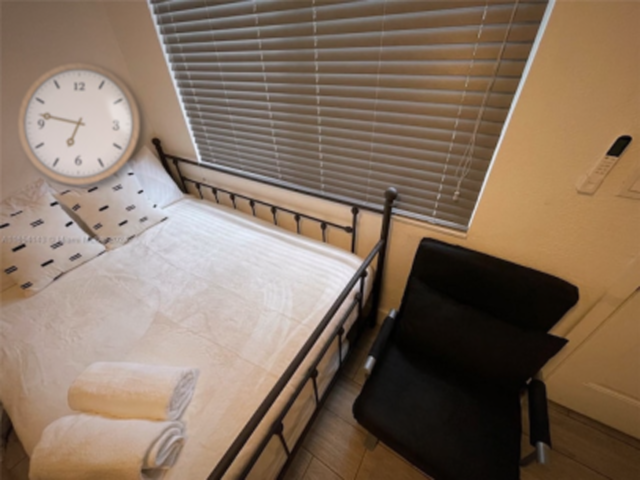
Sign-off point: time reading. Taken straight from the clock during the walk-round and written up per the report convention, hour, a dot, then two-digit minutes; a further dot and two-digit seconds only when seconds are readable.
6.47
